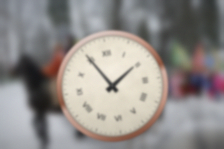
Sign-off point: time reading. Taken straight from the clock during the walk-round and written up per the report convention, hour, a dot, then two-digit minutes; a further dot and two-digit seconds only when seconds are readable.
1.55
